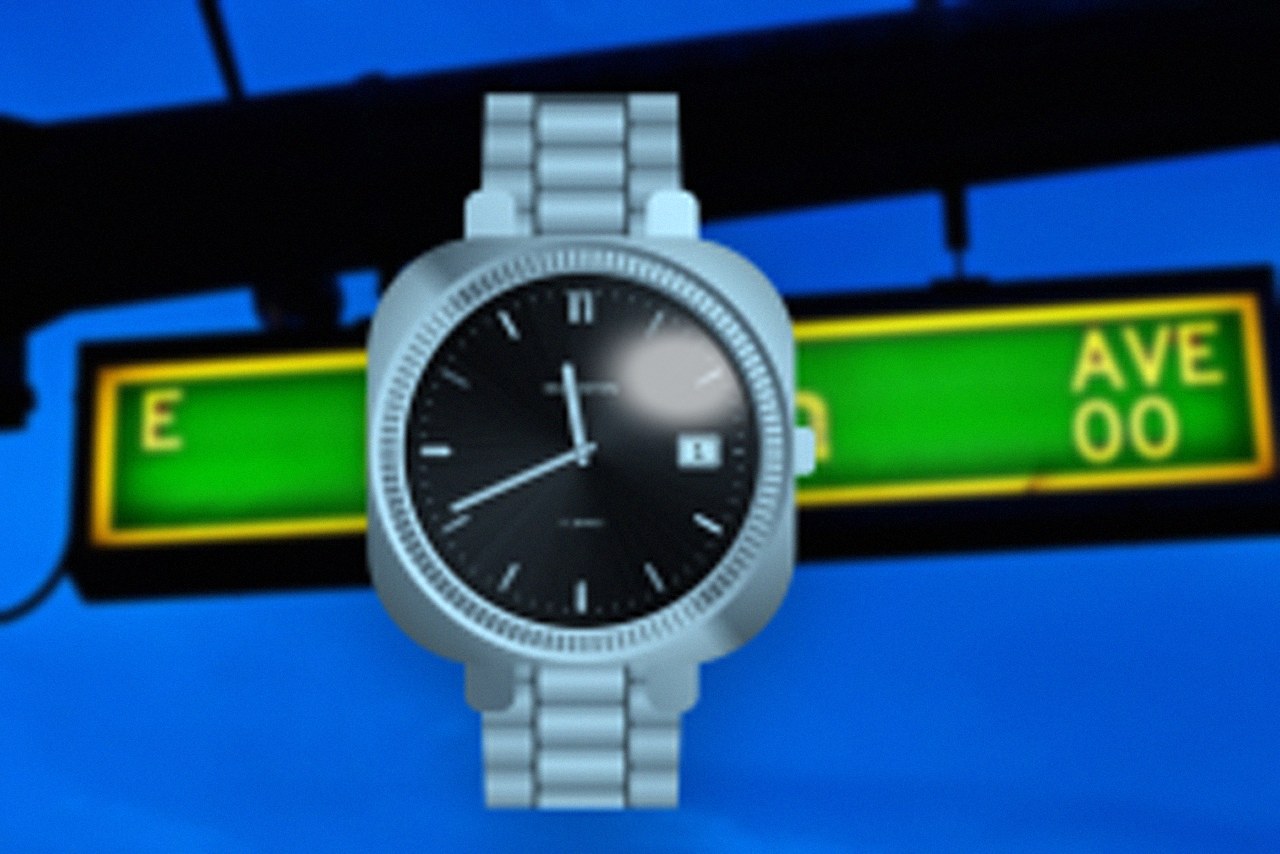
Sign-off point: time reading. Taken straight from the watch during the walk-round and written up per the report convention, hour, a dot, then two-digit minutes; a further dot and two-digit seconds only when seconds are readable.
11.41
